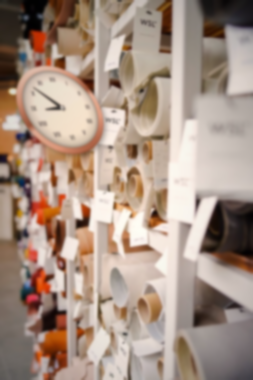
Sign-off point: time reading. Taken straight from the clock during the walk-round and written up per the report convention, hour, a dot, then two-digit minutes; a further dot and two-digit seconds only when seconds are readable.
8.52
